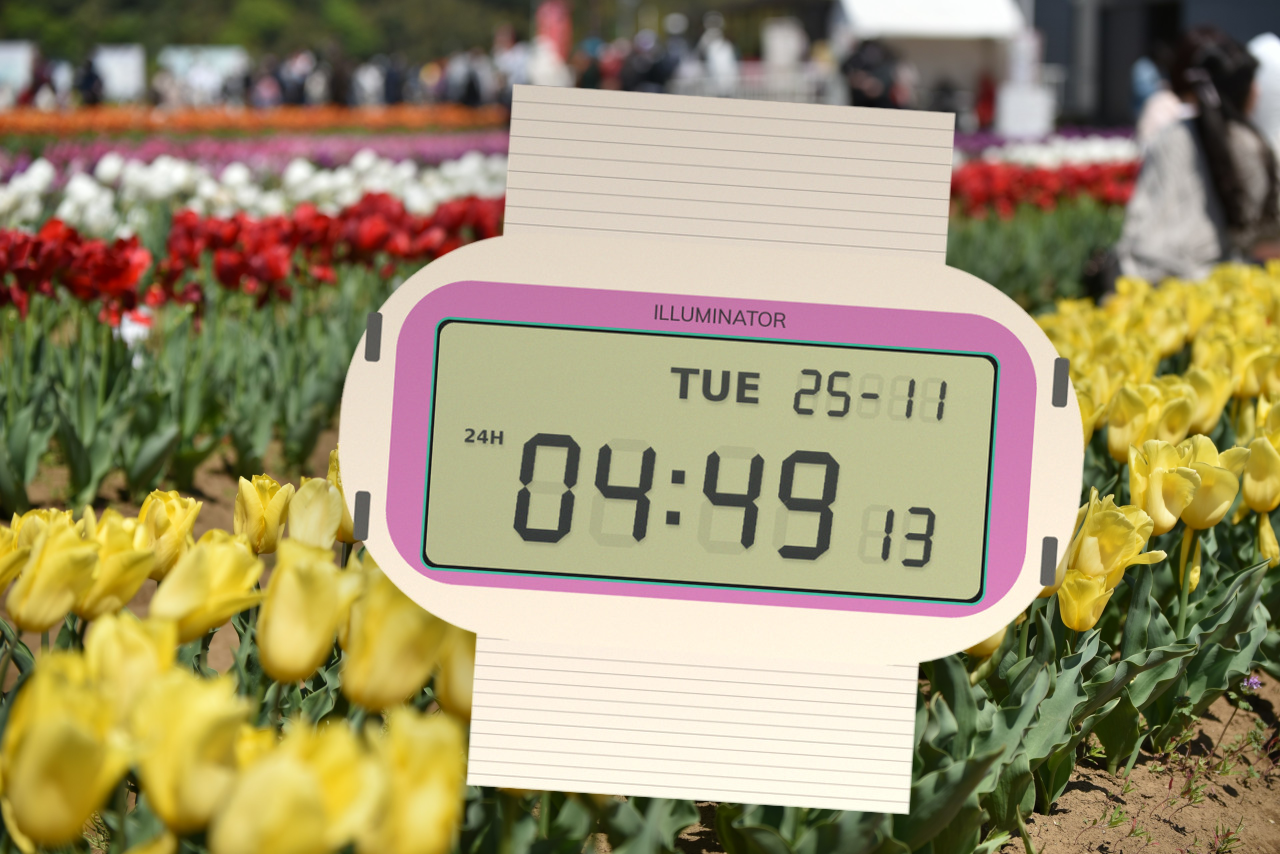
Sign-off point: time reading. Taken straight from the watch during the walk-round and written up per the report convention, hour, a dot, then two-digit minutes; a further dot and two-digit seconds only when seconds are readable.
4.49.13
